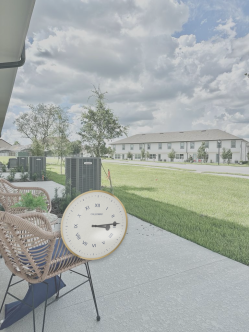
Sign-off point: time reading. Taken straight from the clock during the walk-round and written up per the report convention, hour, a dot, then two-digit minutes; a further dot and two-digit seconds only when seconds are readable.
3.14
